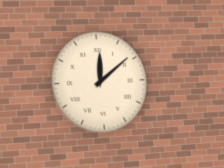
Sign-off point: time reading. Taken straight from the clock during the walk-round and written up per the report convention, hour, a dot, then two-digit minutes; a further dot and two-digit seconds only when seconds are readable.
12.09
